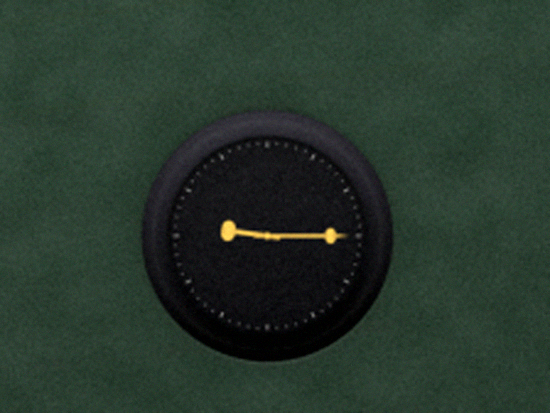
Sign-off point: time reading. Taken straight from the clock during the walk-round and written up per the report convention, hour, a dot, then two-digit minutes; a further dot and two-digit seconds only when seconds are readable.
9.15
